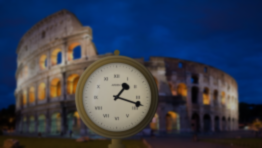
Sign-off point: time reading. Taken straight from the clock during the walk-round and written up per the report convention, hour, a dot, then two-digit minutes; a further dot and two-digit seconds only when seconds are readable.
1.18
